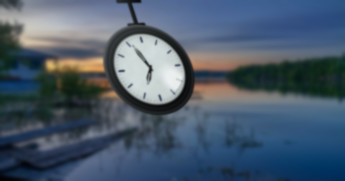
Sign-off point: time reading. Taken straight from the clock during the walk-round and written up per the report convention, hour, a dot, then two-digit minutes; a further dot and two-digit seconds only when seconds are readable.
6.56
